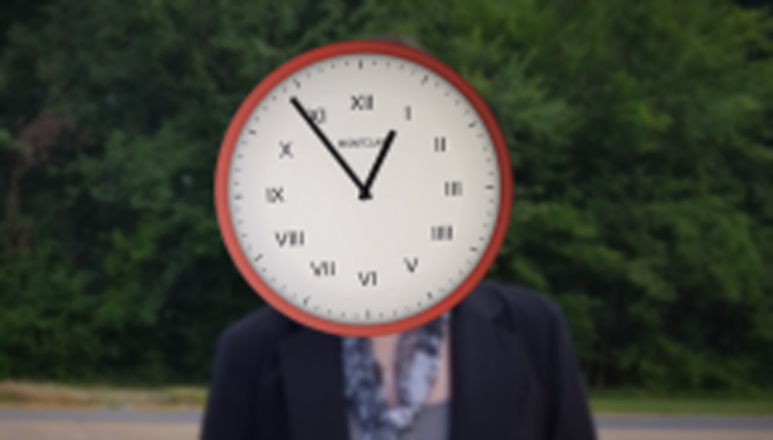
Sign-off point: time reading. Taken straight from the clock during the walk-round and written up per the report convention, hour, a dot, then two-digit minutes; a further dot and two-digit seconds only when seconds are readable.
12.54
